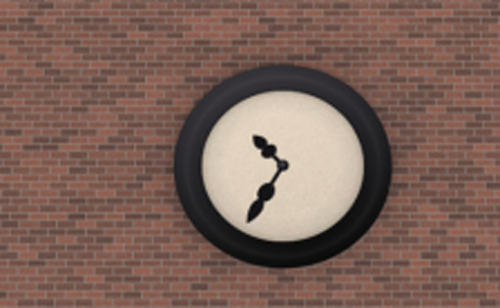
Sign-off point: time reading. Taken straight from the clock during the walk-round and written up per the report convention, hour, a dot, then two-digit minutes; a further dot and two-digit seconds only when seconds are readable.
10.35
